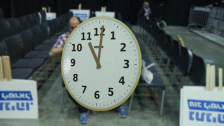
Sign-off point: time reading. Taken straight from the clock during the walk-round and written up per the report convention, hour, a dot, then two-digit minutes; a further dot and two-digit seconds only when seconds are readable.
11.01
